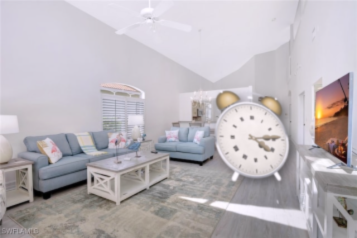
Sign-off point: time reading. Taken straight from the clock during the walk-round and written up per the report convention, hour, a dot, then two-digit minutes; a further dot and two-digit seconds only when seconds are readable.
4.14
